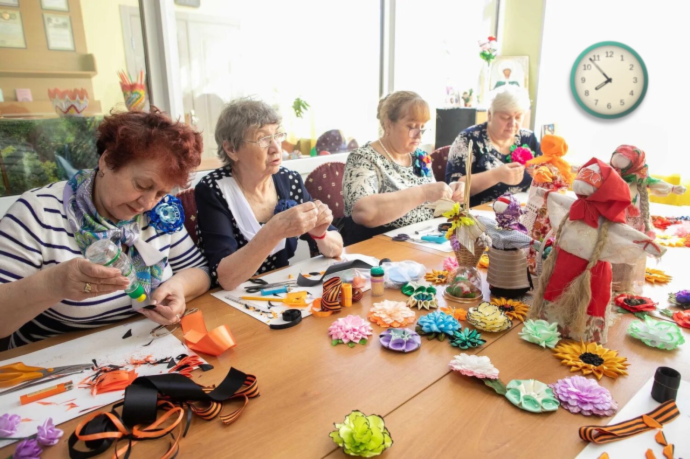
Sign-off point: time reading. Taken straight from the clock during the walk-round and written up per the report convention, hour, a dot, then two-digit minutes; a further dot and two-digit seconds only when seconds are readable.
7.53
